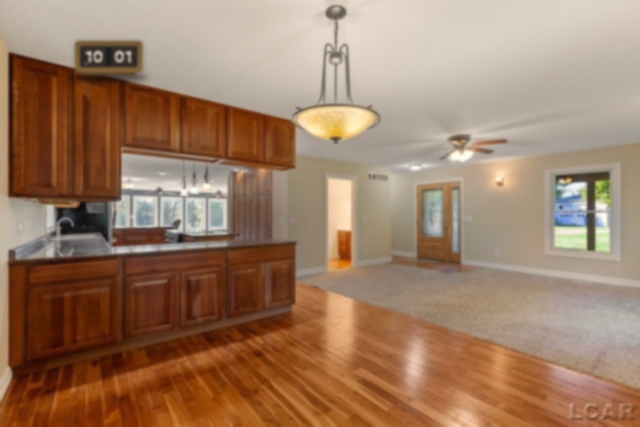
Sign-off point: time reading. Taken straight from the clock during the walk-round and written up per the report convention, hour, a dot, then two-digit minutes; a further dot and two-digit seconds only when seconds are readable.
10.01
